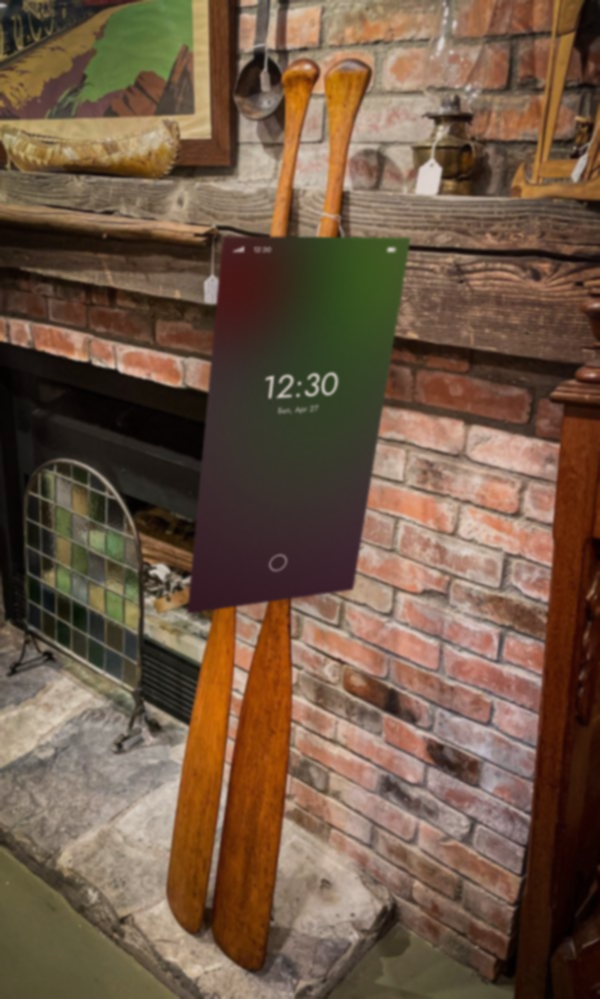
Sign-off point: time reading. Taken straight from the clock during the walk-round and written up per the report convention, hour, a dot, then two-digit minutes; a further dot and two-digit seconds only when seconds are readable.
12.30
